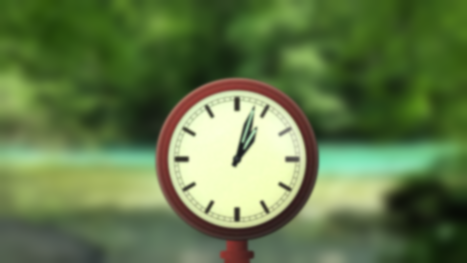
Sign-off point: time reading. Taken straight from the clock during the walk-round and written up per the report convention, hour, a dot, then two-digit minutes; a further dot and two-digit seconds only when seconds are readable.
1.03
